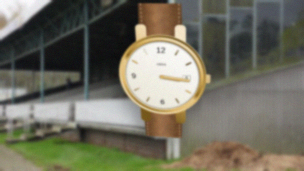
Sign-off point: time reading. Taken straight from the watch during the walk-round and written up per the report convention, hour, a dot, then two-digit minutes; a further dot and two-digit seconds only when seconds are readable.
3.16
